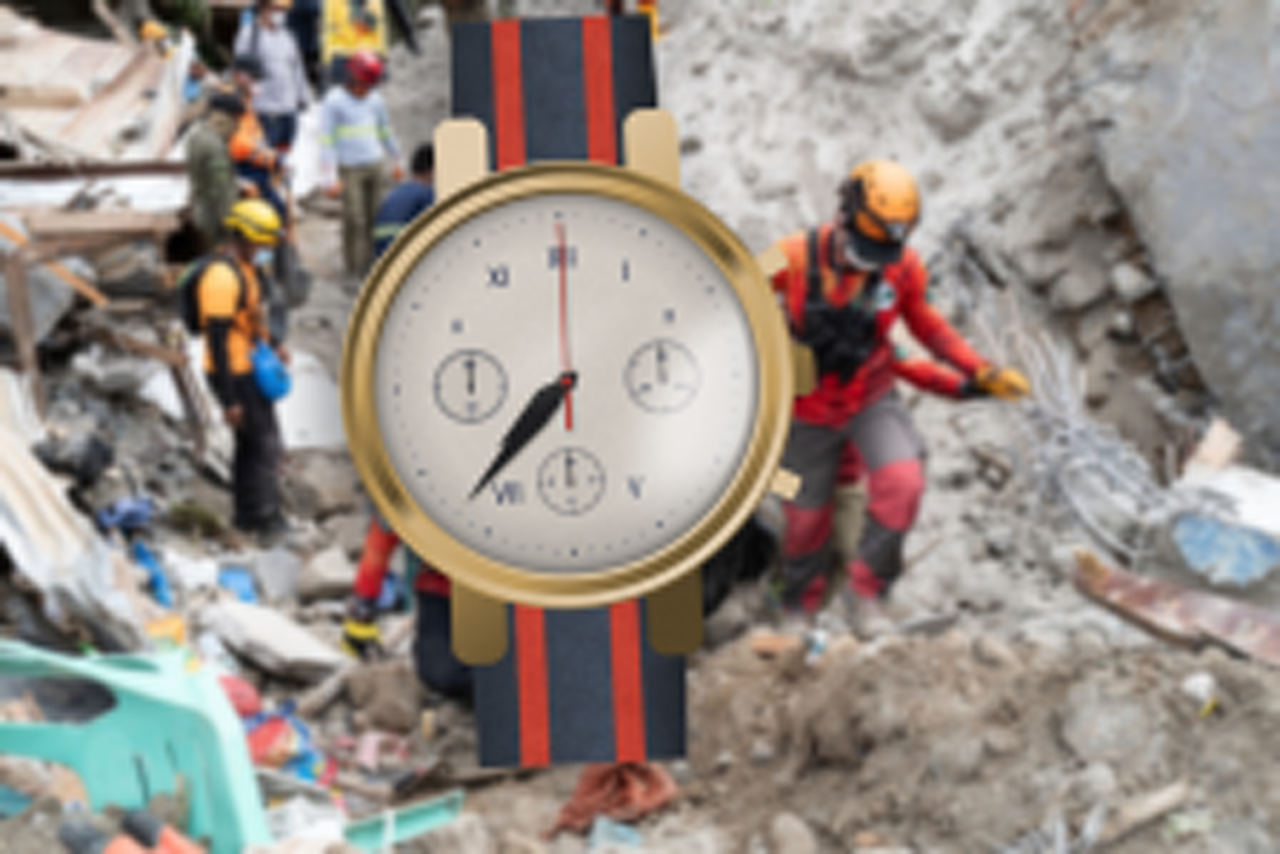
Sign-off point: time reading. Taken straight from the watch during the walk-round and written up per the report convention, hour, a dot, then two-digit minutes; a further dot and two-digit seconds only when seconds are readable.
7.37
